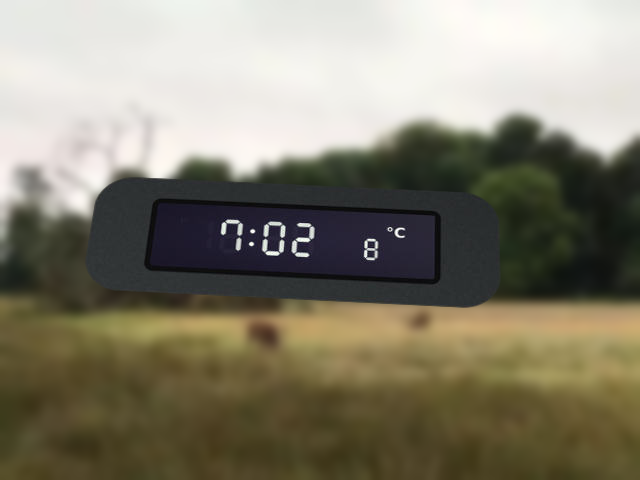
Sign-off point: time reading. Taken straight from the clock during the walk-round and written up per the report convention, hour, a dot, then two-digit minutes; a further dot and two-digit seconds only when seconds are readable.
7.02
